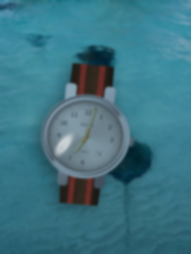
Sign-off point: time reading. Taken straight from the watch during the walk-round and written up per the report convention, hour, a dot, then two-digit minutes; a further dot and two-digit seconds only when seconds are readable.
7.02
